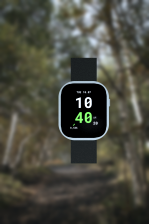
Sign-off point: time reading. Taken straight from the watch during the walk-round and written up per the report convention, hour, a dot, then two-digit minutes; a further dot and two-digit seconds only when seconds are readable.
10.40
